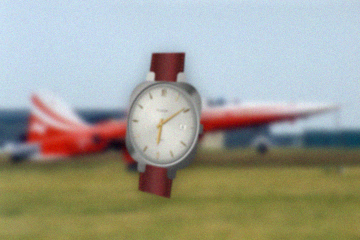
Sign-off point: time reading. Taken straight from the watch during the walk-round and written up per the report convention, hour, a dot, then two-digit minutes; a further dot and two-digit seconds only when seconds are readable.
6.09
